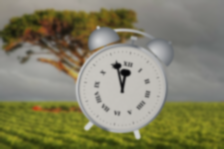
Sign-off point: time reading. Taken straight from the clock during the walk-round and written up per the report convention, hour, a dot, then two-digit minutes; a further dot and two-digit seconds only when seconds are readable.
11.56
